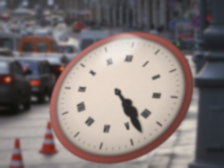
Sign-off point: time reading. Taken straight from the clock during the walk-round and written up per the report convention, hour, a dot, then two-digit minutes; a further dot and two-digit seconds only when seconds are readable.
4.23
